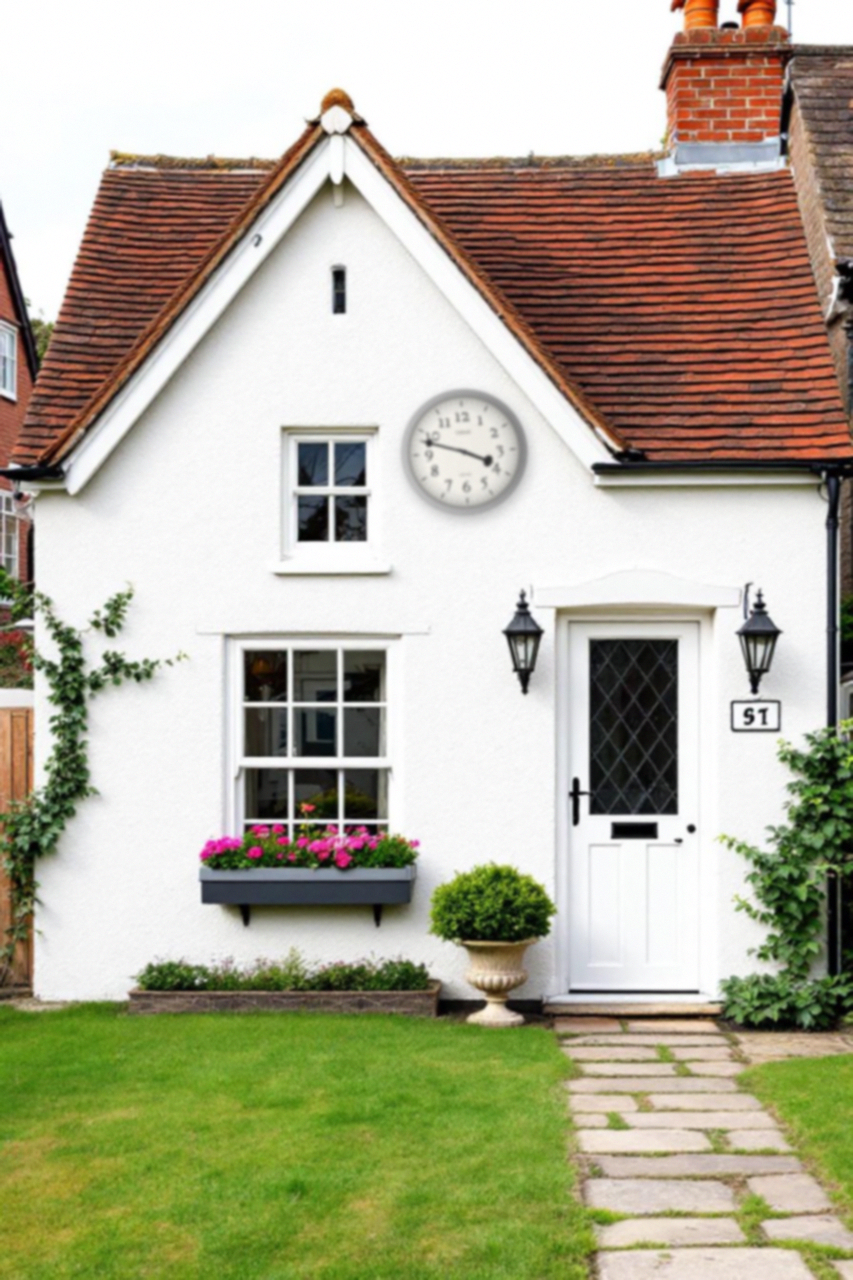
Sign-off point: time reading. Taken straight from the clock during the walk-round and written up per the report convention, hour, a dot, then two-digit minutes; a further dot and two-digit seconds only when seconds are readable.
3.48
